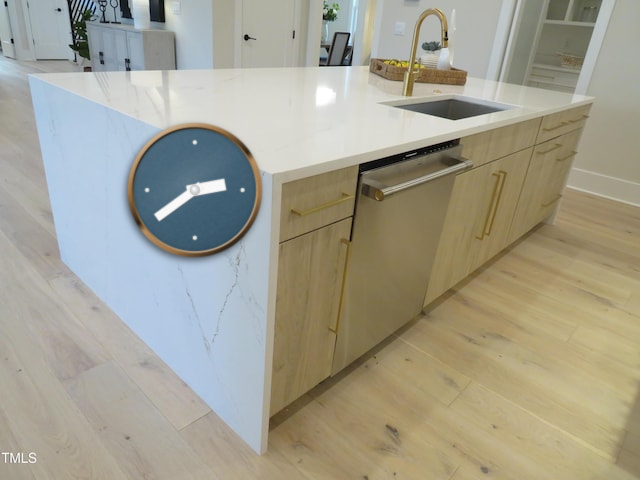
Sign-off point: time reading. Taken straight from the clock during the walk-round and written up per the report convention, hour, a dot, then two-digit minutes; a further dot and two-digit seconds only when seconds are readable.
2.39
